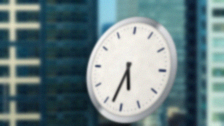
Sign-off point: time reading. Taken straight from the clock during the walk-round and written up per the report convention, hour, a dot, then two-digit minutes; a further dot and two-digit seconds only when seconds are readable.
5.33
